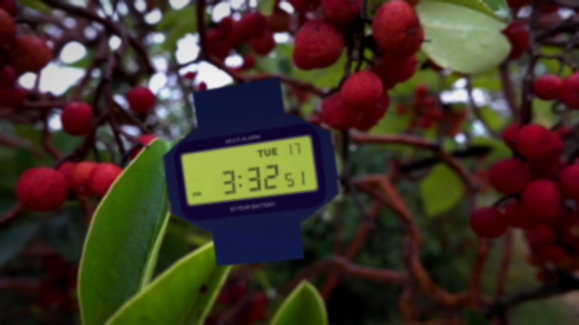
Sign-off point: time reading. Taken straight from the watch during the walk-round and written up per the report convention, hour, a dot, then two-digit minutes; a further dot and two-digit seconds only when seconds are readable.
3.32.51
